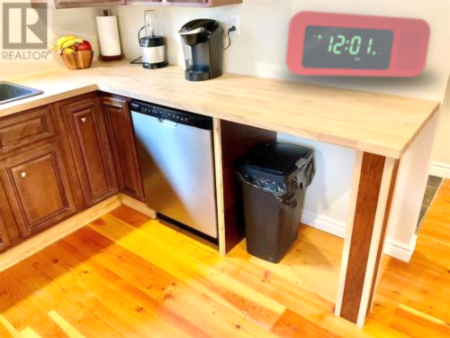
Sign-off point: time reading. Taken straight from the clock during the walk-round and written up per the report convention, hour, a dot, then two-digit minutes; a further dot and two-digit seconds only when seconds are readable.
12.01
